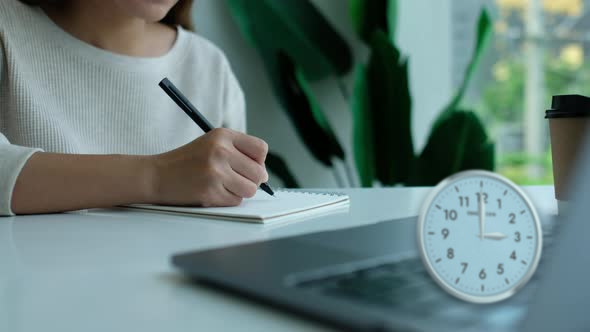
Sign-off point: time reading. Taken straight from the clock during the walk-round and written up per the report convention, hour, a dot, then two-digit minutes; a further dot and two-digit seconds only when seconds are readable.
3.00
